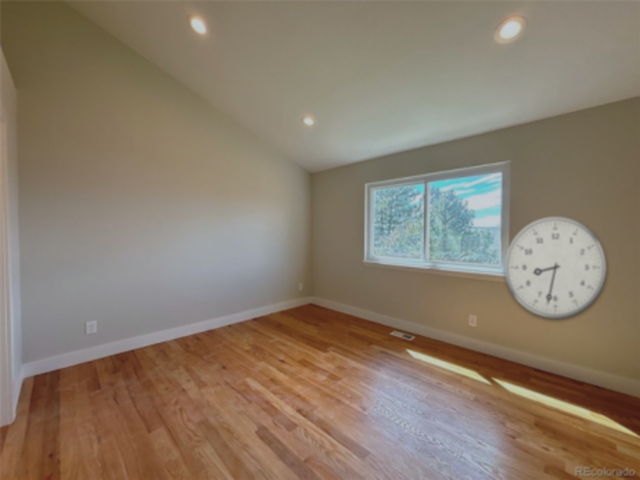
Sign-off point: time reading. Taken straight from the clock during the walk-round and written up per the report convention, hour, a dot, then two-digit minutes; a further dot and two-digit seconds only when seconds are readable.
8.32
